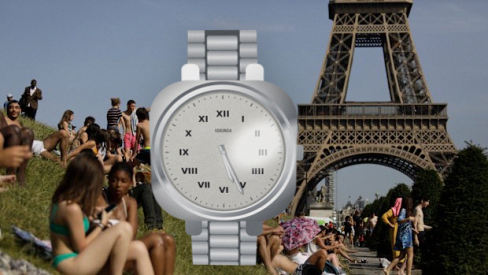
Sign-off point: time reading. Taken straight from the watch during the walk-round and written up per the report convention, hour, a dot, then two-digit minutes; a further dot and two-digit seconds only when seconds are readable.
5.26
